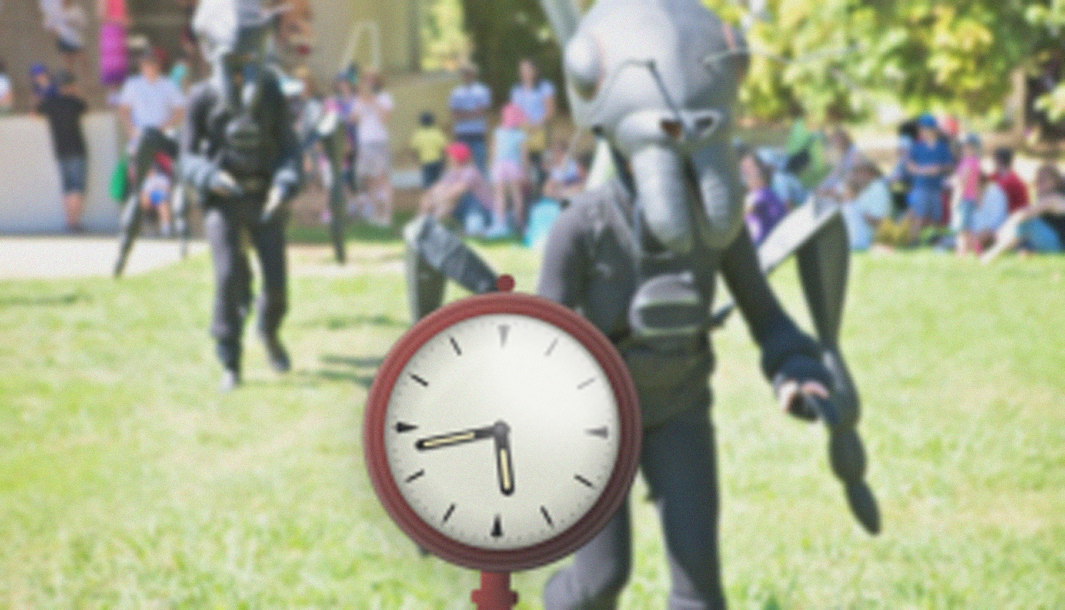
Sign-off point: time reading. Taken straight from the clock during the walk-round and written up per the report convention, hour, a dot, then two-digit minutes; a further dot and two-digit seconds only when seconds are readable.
5.43
